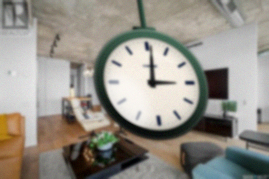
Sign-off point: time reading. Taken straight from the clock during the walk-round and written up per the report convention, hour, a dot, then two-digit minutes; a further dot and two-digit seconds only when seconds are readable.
3.01
